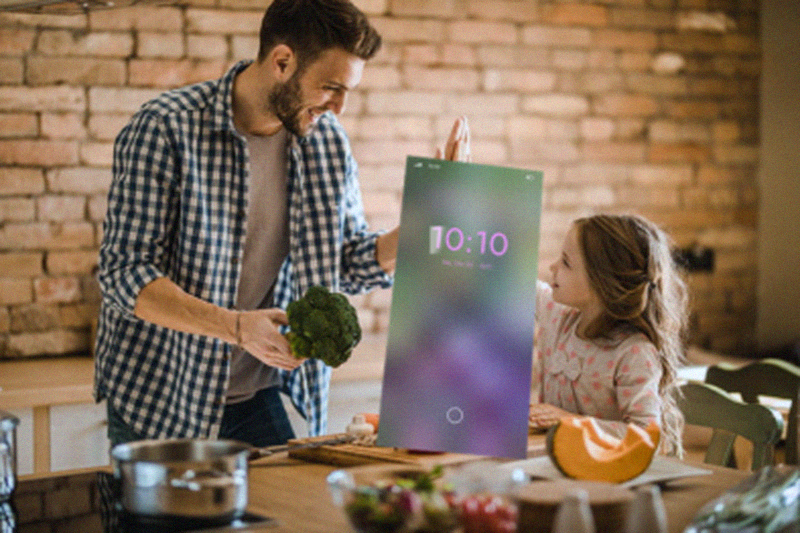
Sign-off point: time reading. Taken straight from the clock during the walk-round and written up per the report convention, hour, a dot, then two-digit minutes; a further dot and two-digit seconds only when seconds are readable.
10.10
